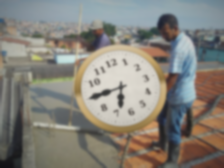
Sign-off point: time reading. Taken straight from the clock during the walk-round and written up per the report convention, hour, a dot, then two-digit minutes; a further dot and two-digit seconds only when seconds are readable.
6.45
